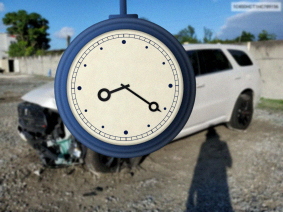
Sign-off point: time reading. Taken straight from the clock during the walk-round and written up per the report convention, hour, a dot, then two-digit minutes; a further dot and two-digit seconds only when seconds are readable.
8.21
